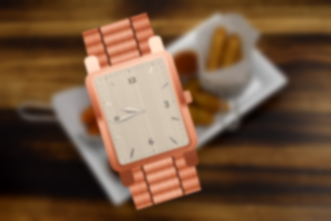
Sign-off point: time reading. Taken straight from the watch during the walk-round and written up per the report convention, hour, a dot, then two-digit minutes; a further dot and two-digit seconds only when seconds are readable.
9.44
